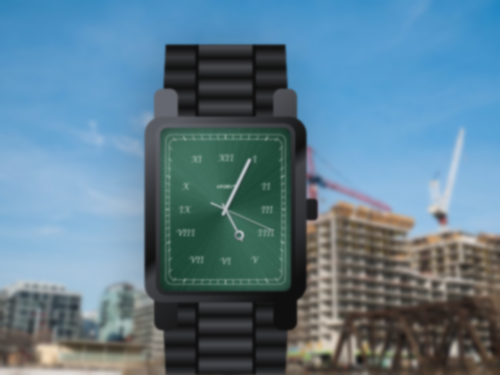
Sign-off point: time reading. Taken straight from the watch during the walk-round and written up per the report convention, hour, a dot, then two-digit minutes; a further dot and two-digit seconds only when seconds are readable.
5.04.19
